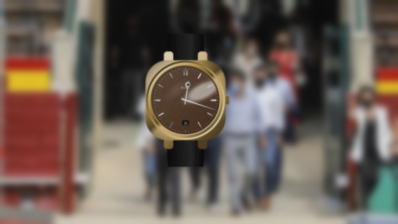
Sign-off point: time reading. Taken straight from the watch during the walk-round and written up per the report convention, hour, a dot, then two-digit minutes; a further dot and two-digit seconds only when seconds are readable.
12.18
